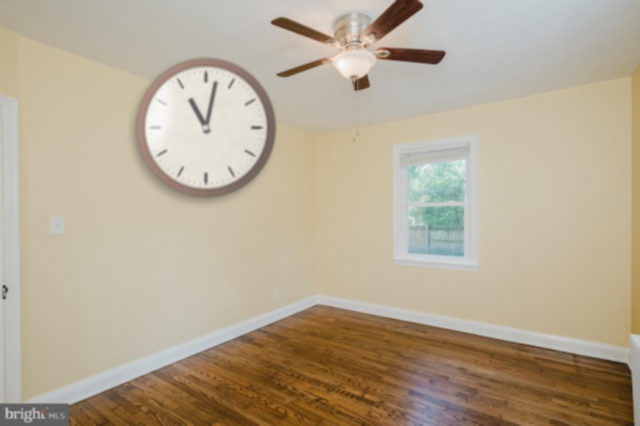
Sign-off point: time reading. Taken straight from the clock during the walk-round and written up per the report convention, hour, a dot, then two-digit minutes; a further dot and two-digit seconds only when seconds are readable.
11.02
